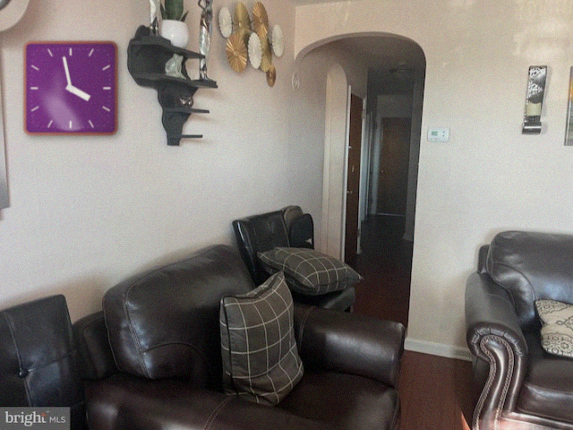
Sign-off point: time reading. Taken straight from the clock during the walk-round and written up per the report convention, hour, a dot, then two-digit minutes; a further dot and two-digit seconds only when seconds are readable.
3.58
